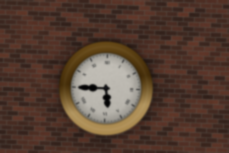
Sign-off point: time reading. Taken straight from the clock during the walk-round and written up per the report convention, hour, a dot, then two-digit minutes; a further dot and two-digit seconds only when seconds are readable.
5.45
